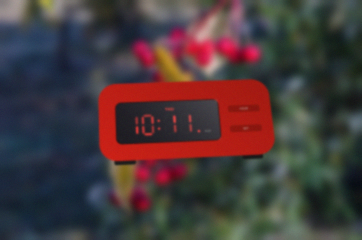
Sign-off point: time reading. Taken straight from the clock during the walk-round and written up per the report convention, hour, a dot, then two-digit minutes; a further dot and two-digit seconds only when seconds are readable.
10.11
